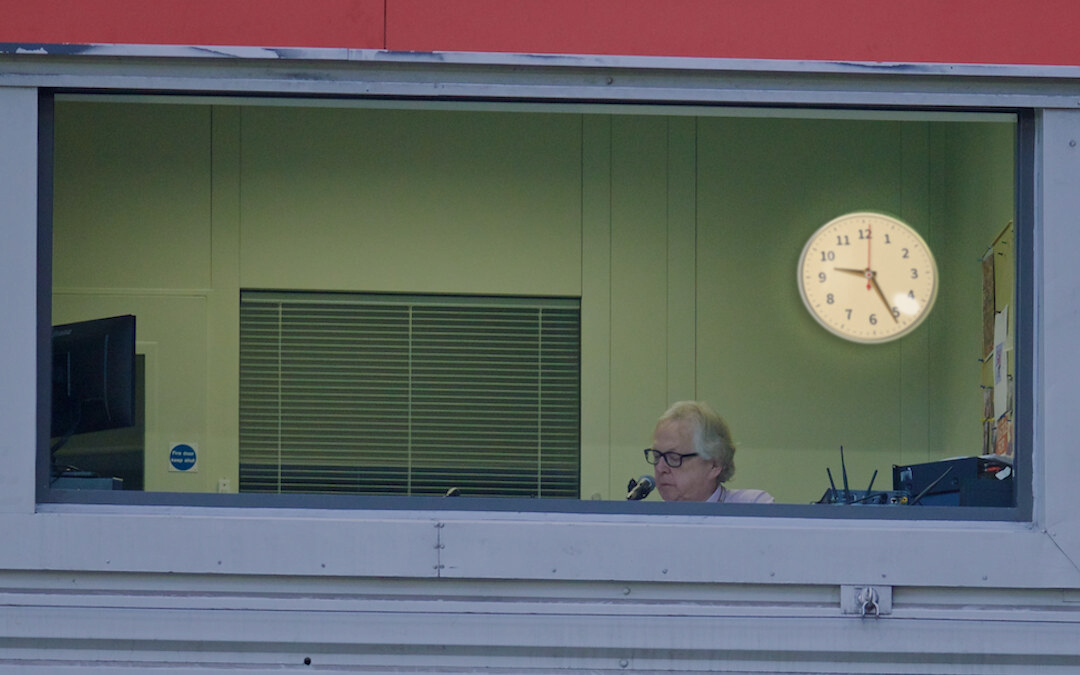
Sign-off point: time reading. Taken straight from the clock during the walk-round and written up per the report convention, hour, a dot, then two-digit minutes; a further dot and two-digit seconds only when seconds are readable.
9.26.01
